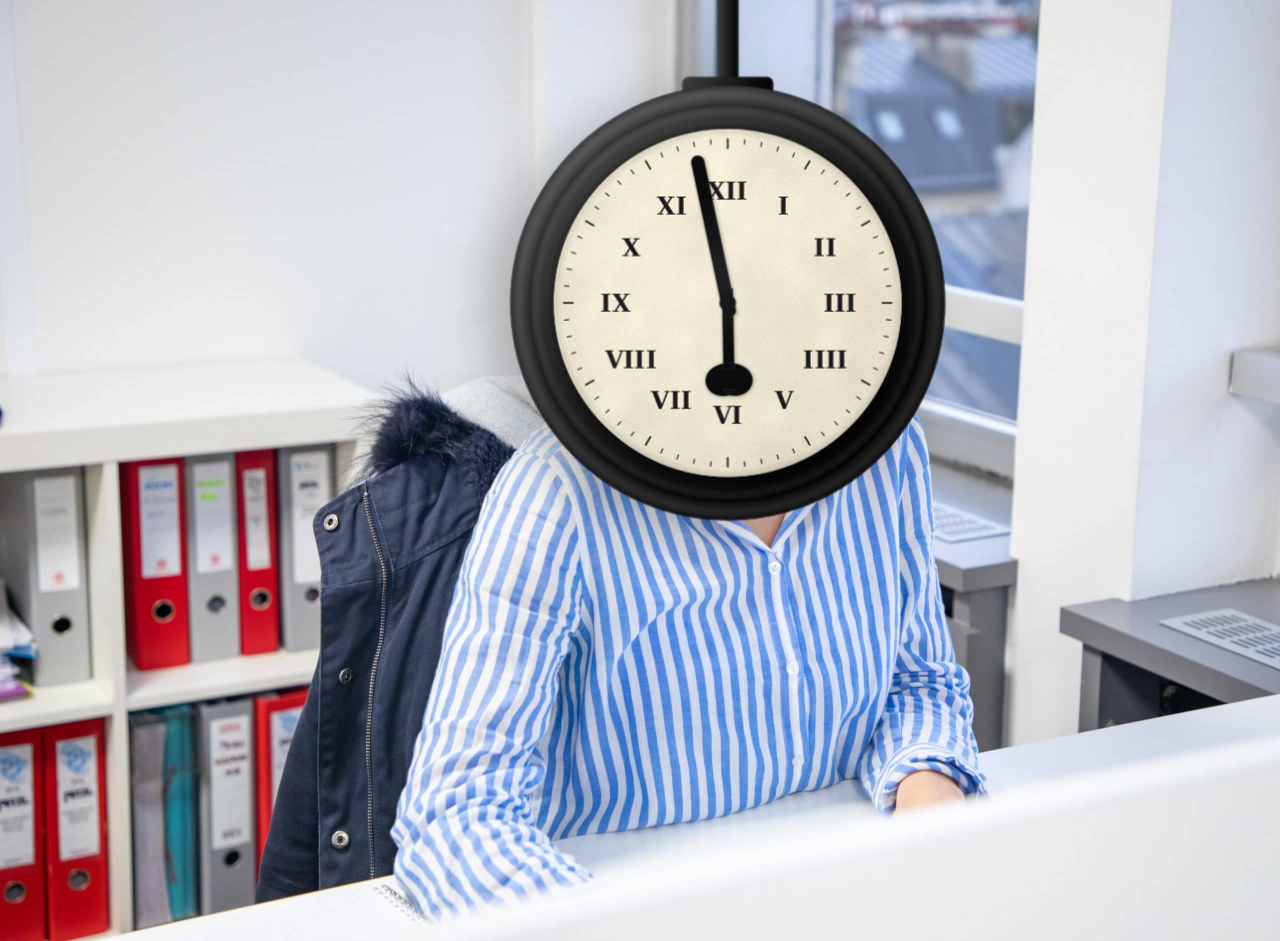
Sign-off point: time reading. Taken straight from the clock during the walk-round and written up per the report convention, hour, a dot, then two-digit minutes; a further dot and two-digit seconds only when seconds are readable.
5.58
